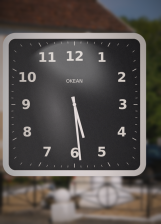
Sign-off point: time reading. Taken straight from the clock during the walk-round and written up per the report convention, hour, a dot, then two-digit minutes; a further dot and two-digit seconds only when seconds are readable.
5.29
